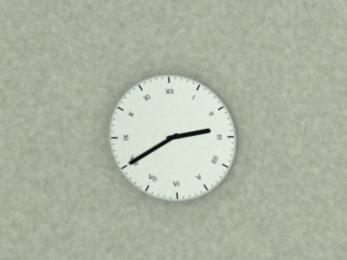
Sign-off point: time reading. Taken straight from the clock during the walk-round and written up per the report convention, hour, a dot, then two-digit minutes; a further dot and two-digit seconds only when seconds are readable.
2.40
